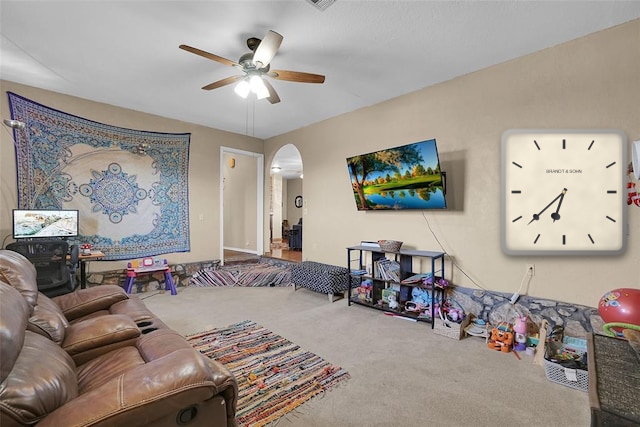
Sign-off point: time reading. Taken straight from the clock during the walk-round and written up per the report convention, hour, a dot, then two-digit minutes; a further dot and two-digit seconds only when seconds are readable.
6.38
